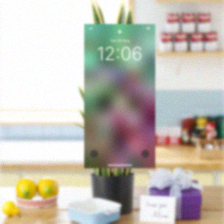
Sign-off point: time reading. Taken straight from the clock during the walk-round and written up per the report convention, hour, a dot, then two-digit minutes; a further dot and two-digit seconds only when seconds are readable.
12.06
